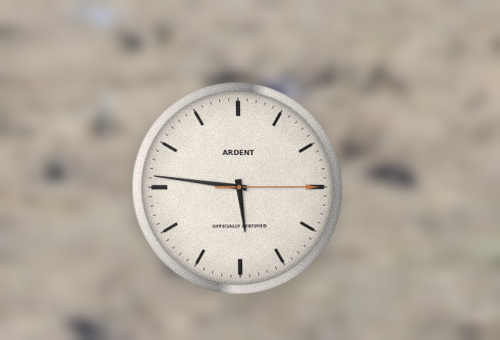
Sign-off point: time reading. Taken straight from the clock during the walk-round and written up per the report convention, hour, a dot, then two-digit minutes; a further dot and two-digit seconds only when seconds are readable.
5.46.15
